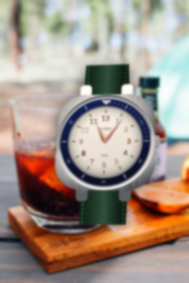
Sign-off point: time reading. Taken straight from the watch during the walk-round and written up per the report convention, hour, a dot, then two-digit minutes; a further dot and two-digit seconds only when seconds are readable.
11.06
